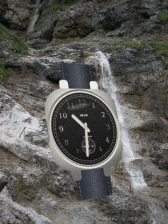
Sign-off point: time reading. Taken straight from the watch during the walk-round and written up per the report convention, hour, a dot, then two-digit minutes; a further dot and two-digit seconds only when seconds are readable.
10.31
